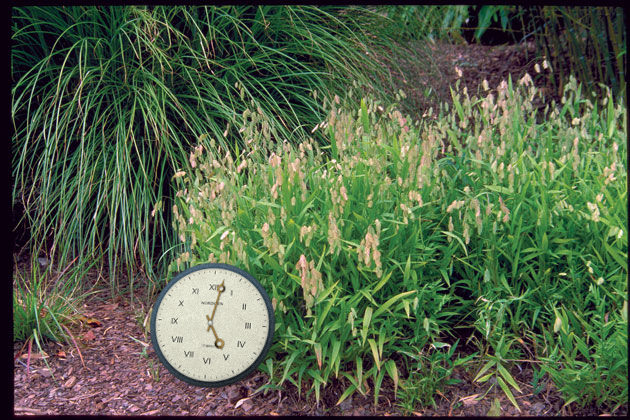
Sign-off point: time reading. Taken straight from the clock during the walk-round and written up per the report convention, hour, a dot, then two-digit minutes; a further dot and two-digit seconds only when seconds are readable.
5.02
